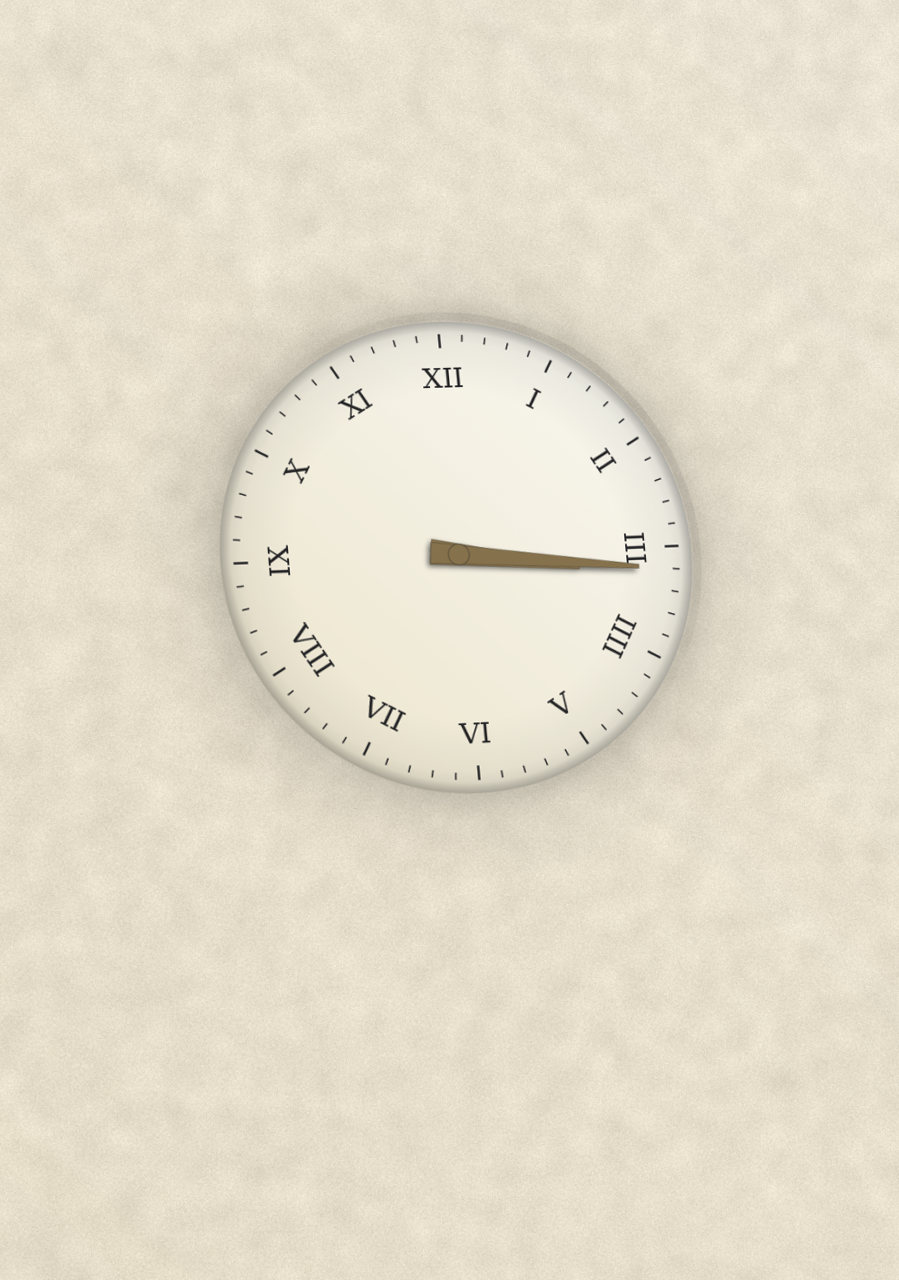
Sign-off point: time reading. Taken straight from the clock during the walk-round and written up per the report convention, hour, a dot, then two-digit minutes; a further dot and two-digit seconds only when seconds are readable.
3.16
